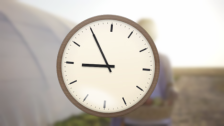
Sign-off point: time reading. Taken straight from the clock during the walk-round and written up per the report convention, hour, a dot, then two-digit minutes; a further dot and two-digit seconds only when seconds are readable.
8.55
